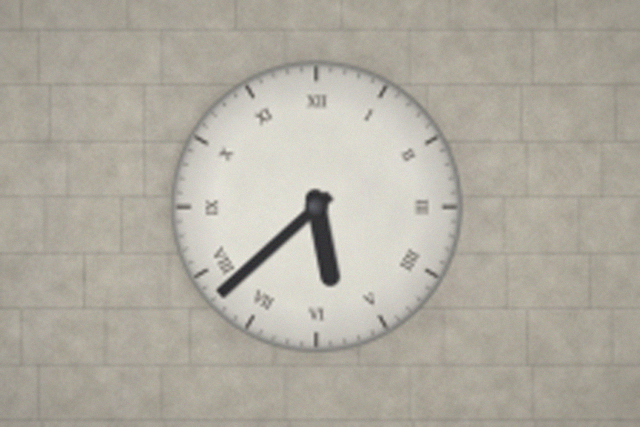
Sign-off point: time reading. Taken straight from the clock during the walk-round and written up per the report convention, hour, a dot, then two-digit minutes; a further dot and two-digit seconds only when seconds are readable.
5.38
